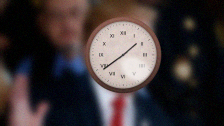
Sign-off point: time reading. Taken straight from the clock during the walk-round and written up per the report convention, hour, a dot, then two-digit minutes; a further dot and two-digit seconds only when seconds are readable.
1.39
